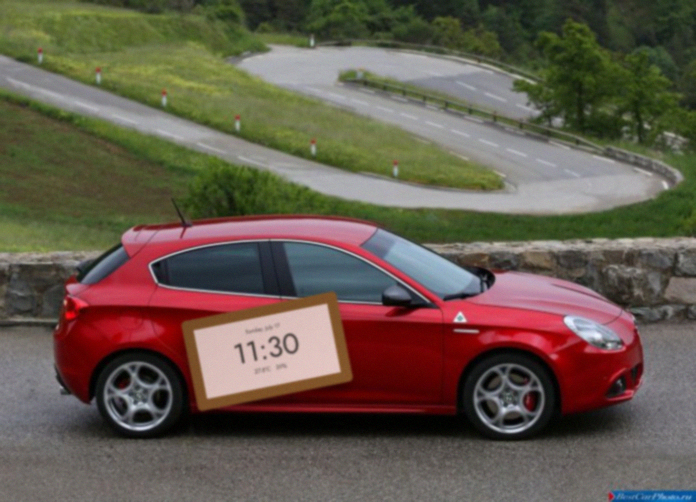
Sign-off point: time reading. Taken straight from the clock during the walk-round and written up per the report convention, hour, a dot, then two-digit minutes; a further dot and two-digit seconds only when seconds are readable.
11.30
